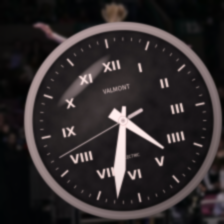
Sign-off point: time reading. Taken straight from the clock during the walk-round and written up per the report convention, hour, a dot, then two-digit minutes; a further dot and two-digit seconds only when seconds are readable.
4.32.42
